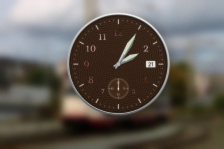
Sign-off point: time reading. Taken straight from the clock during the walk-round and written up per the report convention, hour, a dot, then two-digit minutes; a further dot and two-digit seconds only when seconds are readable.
2.05
